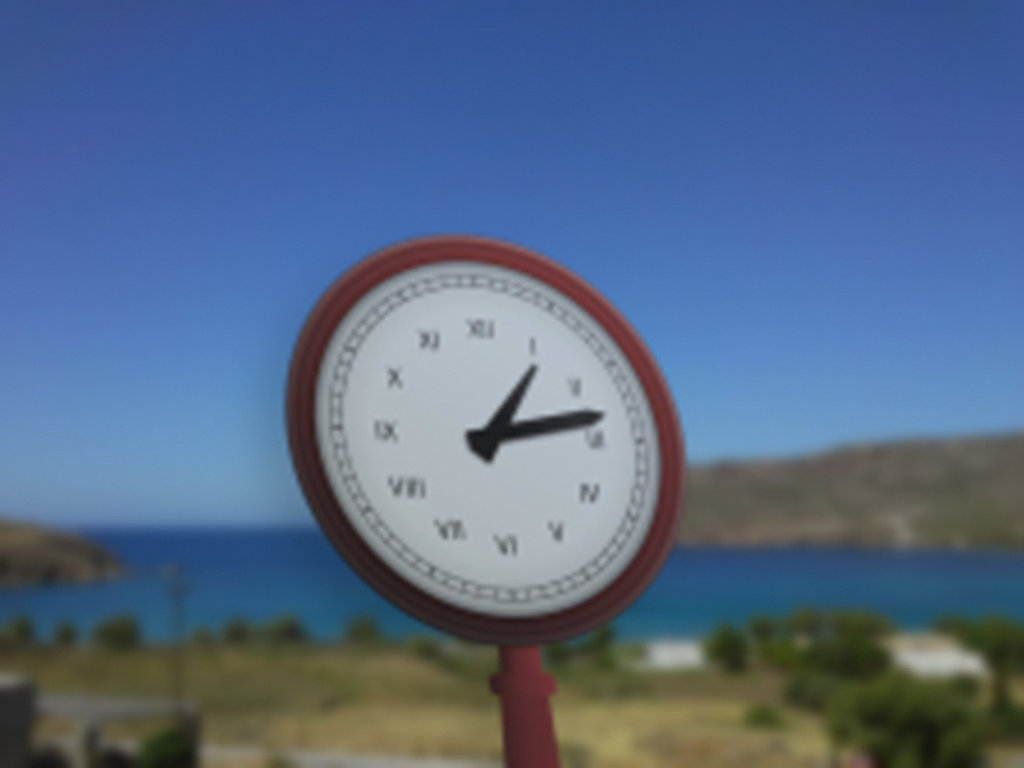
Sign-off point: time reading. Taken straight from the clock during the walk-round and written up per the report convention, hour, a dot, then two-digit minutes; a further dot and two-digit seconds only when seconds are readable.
1.13
